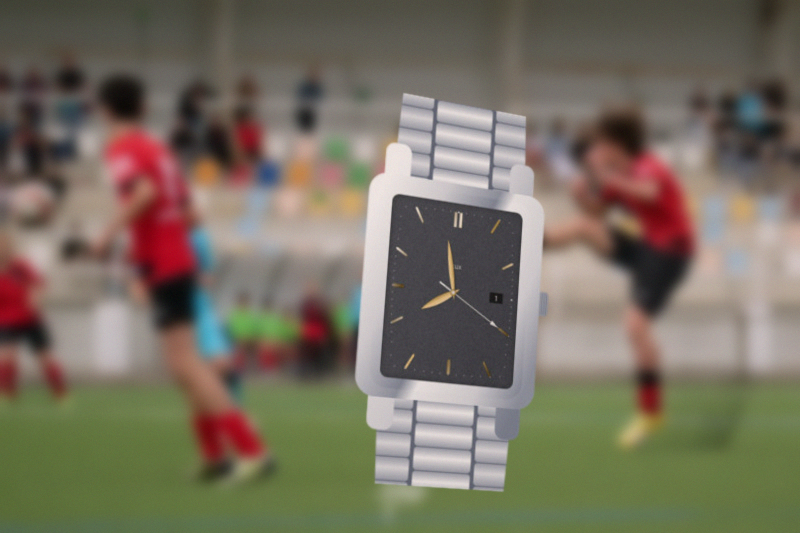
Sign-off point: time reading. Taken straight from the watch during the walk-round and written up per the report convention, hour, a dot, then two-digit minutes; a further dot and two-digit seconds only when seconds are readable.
7.58.20
